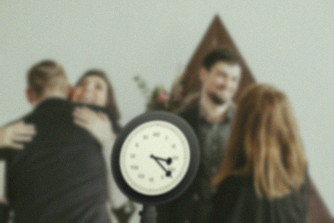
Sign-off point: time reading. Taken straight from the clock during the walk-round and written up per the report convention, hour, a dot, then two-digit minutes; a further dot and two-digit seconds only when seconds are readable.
3.22
